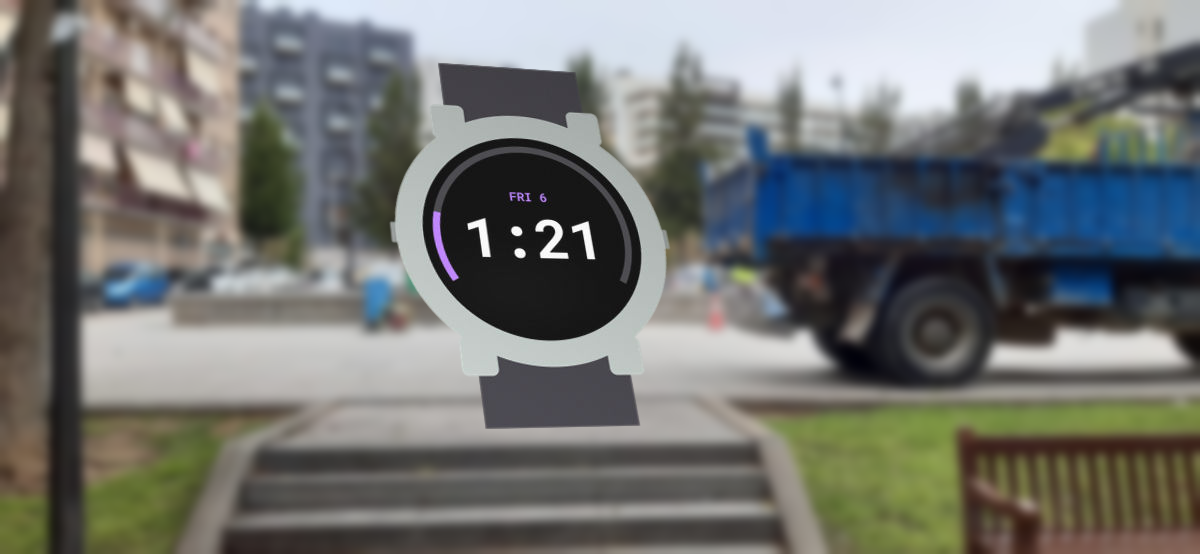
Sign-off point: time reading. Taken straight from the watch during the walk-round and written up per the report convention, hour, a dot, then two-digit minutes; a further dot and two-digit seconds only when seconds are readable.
1.21
